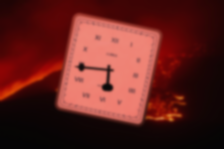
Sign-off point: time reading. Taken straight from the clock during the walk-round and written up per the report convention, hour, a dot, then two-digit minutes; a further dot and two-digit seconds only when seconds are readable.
5.44
